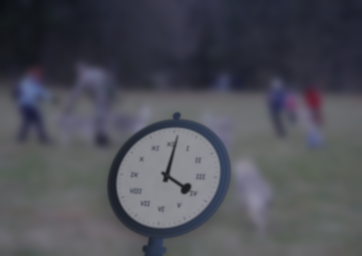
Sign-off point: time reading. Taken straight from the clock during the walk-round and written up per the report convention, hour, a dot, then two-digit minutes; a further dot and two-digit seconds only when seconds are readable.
4.01
